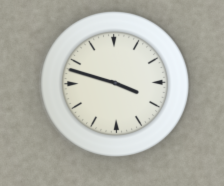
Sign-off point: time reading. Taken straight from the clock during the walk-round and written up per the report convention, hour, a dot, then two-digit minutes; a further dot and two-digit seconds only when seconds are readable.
3.48
